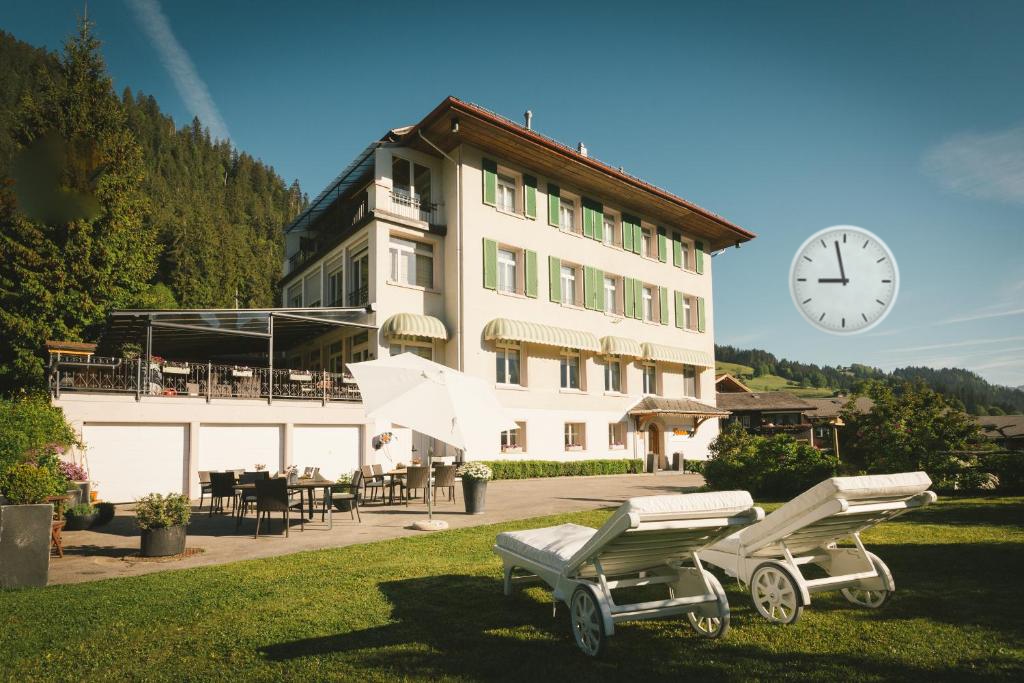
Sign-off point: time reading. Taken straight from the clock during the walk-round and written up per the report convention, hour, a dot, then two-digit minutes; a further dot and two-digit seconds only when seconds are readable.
8.58
